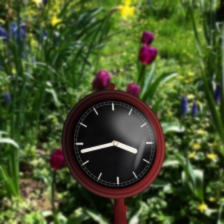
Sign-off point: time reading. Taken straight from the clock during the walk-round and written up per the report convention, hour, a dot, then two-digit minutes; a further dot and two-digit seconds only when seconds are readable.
3.43
